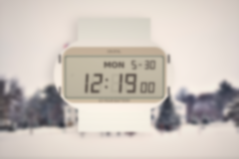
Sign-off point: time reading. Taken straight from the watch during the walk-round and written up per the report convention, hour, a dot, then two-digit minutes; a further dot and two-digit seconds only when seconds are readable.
12.19
